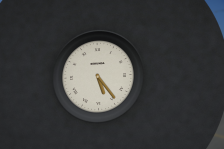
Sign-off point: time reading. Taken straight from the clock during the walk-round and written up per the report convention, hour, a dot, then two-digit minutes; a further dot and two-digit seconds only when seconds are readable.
5.24
